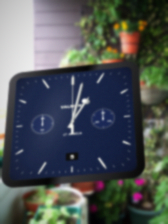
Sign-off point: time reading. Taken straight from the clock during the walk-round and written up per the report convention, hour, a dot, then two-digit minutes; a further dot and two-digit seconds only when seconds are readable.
1.02
